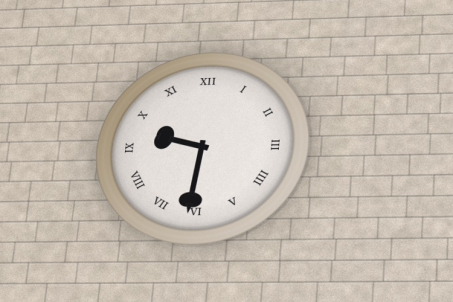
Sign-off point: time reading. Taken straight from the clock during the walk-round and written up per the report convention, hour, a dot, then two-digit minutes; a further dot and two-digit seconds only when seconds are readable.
9.31
